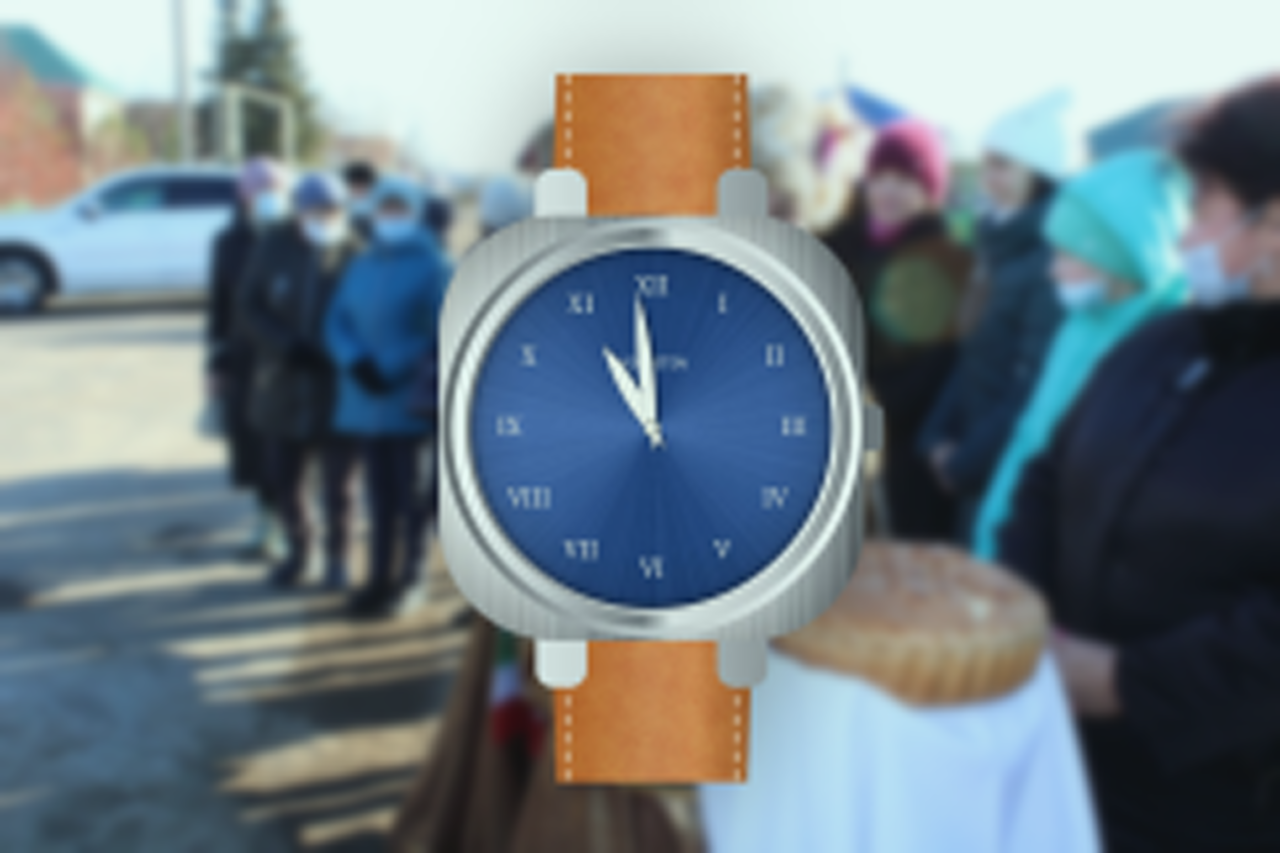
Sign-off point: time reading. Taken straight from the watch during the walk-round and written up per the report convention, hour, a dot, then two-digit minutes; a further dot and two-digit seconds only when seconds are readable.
10.59
